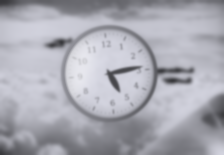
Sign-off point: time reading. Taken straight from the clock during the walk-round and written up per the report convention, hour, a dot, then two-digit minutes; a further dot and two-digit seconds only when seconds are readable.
5.14
